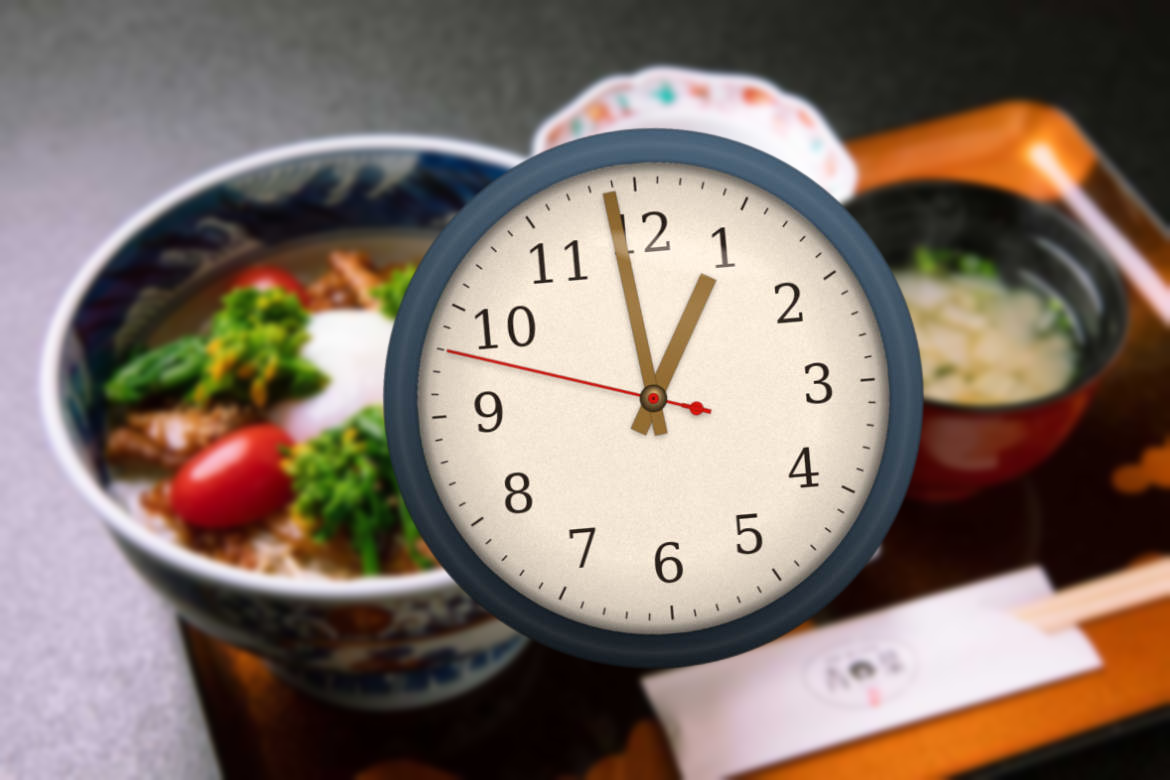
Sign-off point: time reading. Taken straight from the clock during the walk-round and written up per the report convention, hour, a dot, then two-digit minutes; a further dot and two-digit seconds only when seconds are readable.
12.58.48
